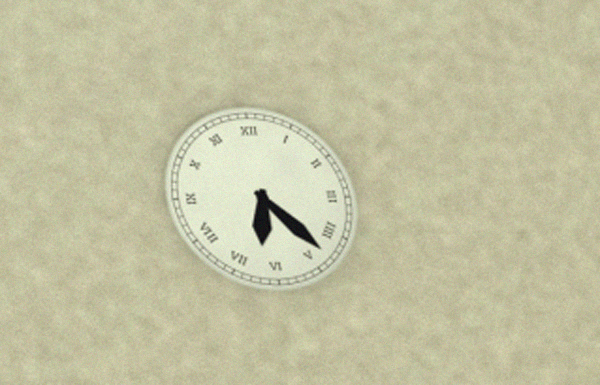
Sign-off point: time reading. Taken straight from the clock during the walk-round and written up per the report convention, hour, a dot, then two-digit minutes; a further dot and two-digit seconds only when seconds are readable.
6.23
